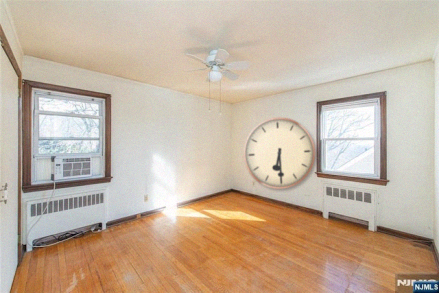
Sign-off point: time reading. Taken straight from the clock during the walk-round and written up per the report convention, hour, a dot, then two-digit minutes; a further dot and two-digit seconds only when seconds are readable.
6.30
